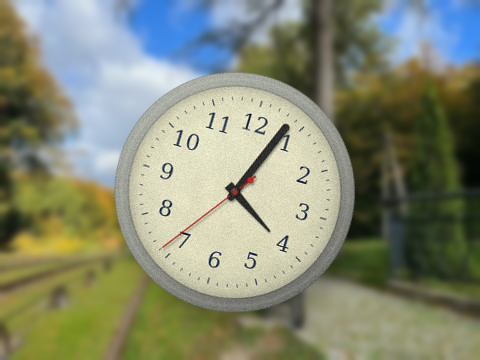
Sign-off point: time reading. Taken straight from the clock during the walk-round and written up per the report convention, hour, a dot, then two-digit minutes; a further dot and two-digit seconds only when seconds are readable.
4.03.36
